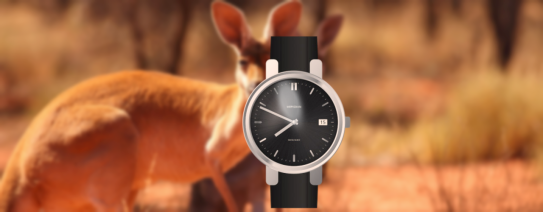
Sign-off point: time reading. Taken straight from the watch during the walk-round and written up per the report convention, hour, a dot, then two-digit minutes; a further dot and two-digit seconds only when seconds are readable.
7.49
